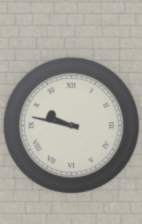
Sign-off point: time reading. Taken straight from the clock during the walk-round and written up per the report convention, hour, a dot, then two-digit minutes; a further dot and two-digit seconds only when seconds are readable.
9.47
